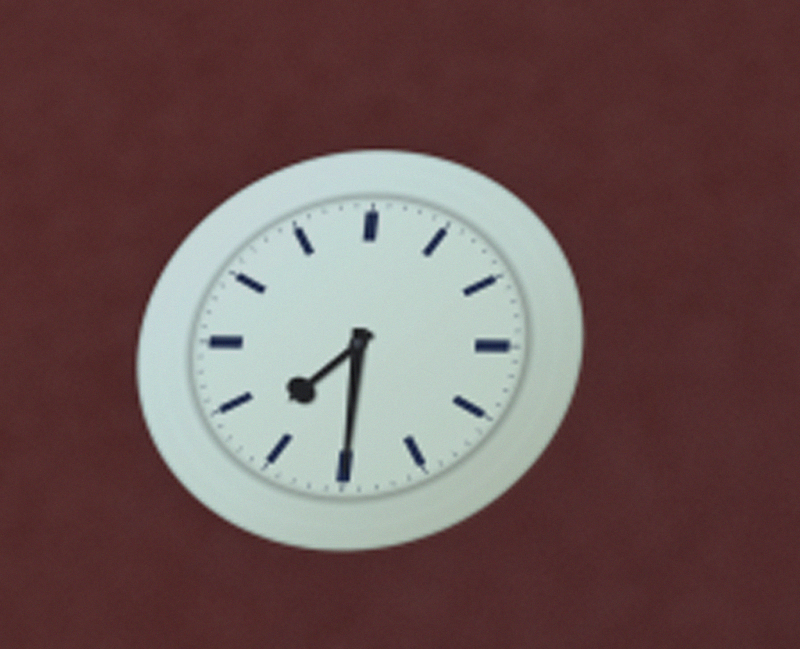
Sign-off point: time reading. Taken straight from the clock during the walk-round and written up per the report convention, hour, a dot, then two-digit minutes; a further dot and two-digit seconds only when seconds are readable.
7.30
